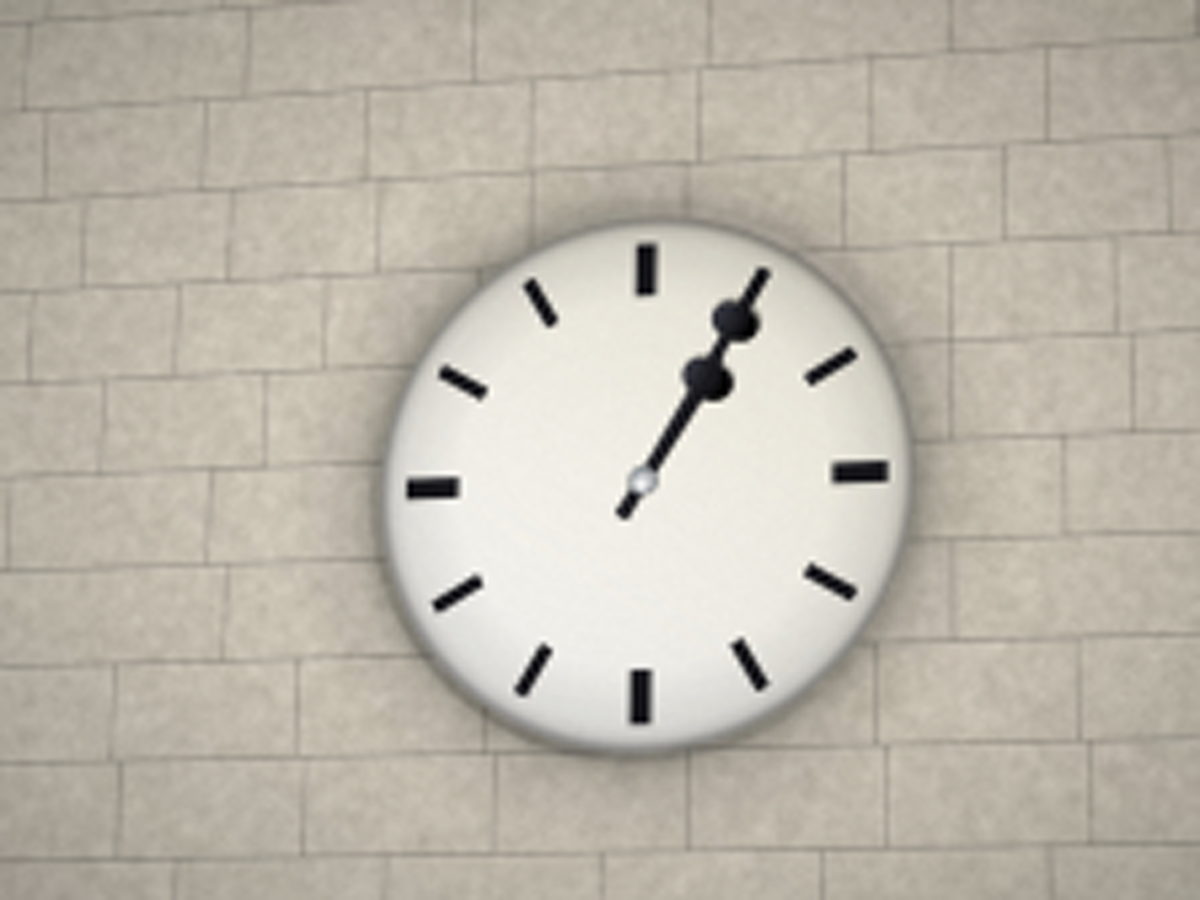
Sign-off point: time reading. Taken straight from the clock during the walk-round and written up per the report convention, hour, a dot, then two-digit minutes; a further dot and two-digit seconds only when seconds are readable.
1.05
